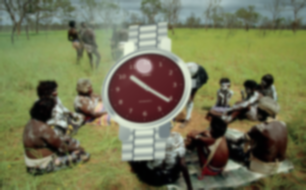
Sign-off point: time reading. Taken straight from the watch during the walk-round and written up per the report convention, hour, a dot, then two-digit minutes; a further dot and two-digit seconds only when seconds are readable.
10.21
